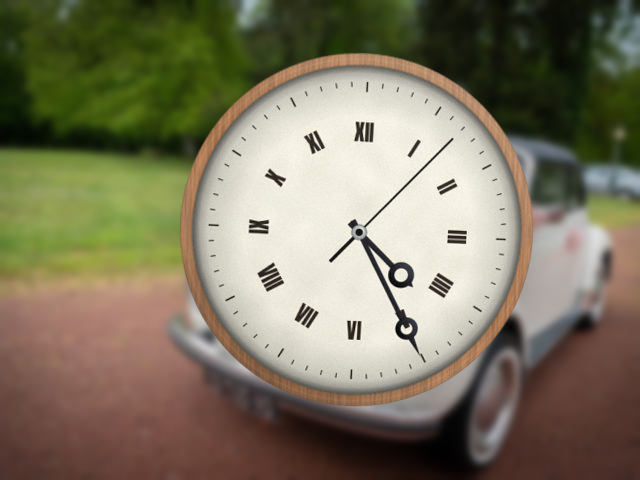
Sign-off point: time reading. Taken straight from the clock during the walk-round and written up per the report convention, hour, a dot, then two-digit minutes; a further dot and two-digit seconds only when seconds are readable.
4.25.07
